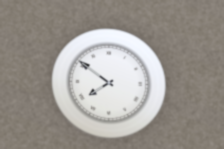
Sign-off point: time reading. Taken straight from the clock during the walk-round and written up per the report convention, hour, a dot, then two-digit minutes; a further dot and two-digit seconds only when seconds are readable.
7.51
